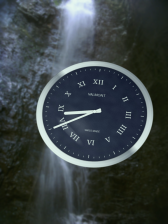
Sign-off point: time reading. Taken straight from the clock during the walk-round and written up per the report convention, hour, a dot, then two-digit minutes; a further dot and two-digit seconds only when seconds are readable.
8.40
